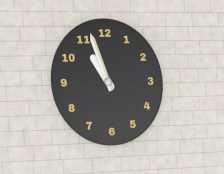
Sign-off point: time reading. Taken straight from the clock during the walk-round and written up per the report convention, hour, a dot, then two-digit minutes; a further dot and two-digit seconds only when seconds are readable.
10.57
